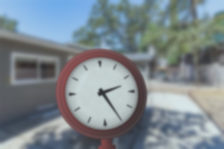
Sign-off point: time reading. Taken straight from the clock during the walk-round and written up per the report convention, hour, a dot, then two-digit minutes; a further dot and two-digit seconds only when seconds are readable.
2.25
